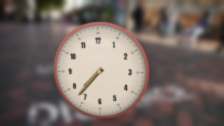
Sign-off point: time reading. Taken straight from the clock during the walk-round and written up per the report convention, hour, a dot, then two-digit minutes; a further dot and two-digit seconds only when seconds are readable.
7.37
